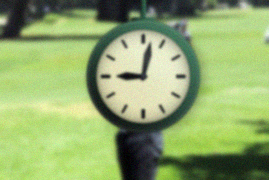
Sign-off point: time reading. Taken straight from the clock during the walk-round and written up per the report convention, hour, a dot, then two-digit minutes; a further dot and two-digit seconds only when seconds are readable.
9.02
